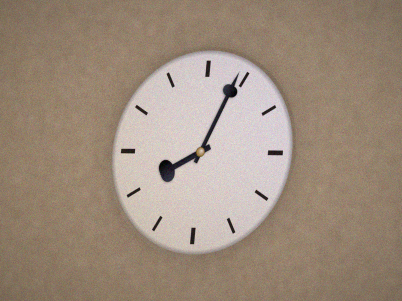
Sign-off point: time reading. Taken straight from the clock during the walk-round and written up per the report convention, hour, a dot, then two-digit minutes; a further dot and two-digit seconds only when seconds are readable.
8.04
